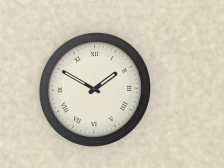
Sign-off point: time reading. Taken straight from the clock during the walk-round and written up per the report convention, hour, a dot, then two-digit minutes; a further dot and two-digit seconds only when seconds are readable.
1.50
